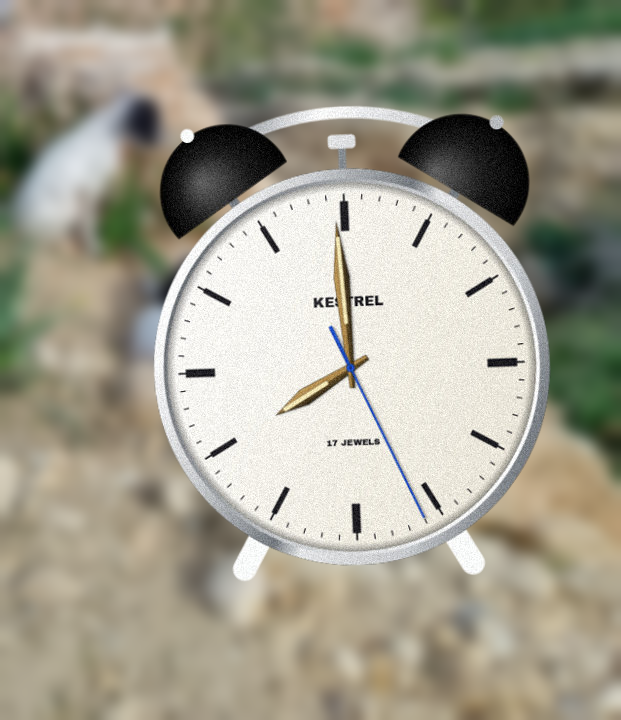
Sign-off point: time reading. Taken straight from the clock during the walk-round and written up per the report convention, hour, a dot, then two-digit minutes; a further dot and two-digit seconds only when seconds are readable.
7.59.26
